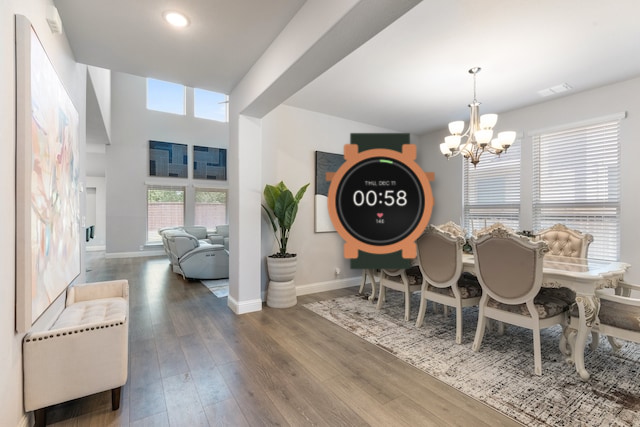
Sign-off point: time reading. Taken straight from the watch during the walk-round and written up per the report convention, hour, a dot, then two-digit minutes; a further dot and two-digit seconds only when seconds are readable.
0.58
